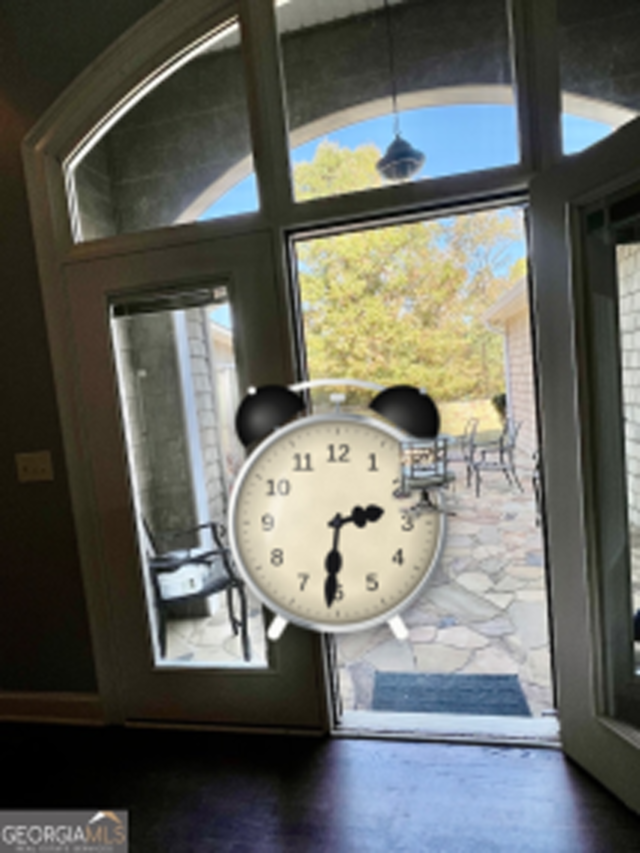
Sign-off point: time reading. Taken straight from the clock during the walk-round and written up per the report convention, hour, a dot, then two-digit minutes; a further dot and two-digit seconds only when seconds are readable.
2.31
